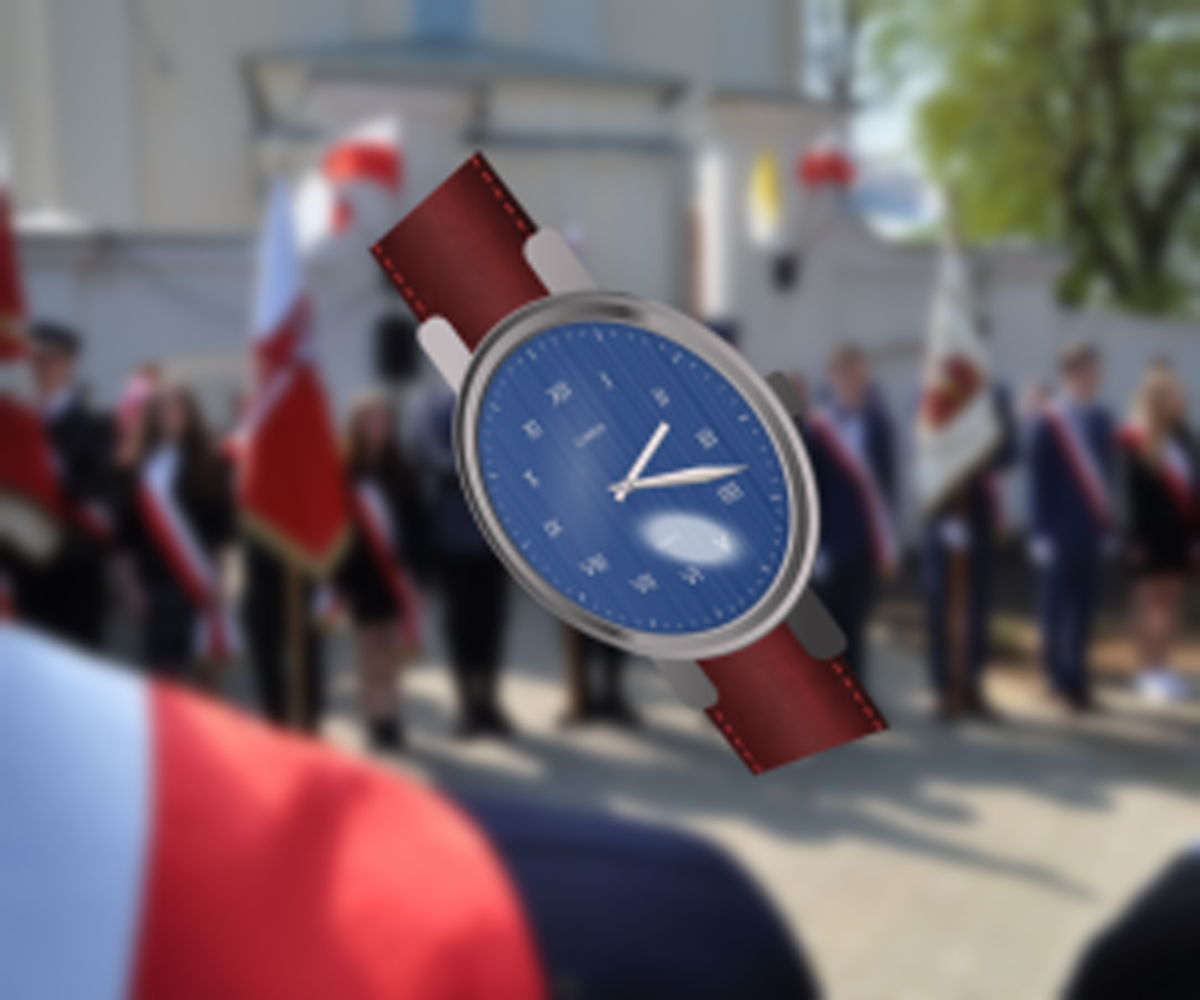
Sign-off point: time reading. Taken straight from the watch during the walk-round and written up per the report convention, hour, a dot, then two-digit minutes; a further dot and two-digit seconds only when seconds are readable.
2.18
